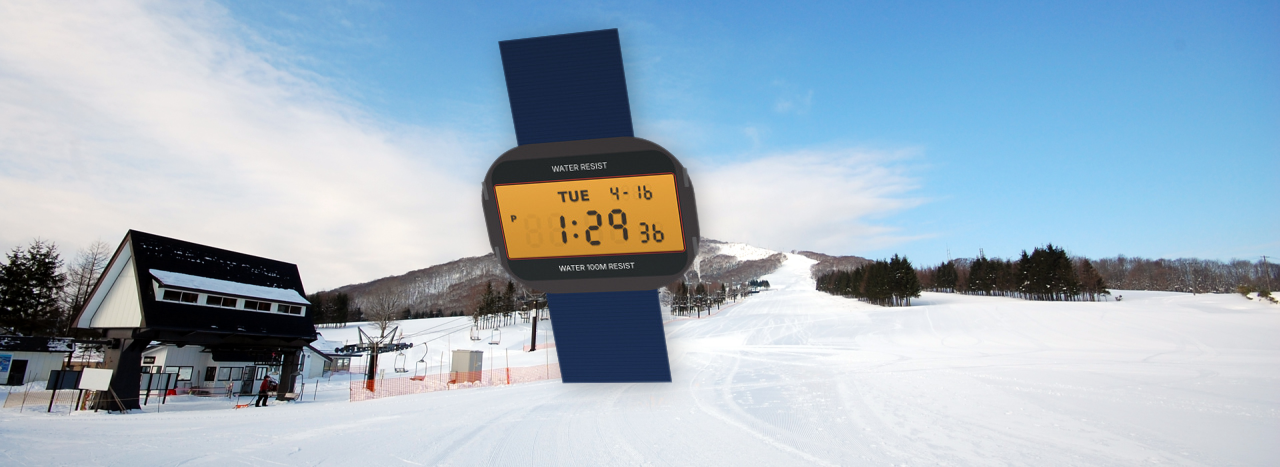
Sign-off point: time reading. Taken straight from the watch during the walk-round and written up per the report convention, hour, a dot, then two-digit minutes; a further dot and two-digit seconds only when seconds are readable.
1.29.36
